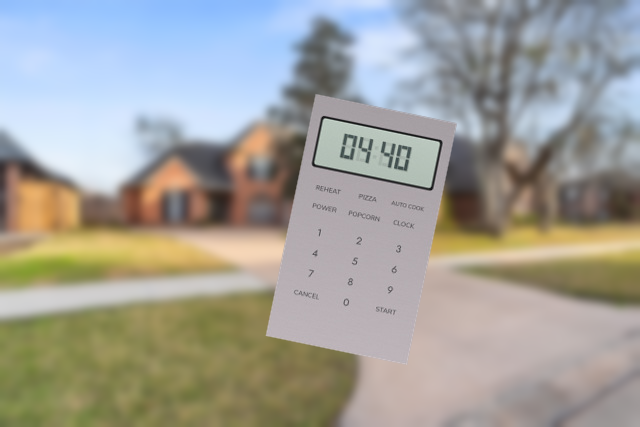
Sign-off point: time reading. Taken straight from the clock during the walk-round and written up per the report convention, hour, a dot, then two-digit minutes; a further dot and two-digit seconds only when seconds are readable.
4.40
